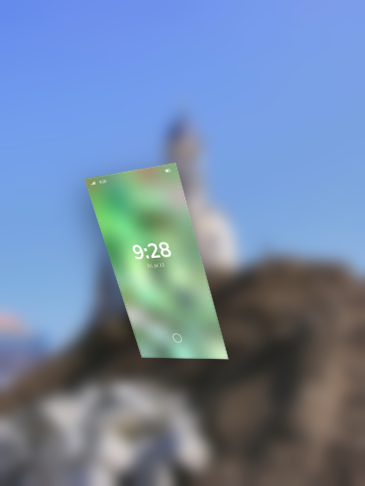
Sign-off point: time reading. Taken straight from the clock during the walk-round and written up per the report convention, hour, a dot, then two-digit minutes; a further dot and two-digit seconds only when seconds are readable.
9.28
